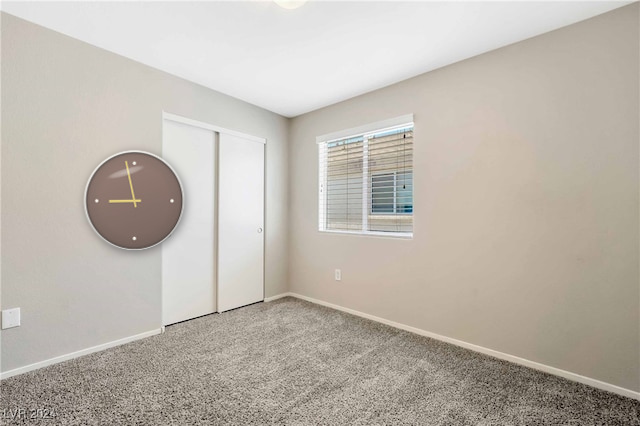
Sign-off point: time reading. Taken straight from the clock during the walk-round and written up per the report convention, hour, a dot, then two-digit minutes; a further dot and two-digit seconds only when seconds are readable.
8.58
